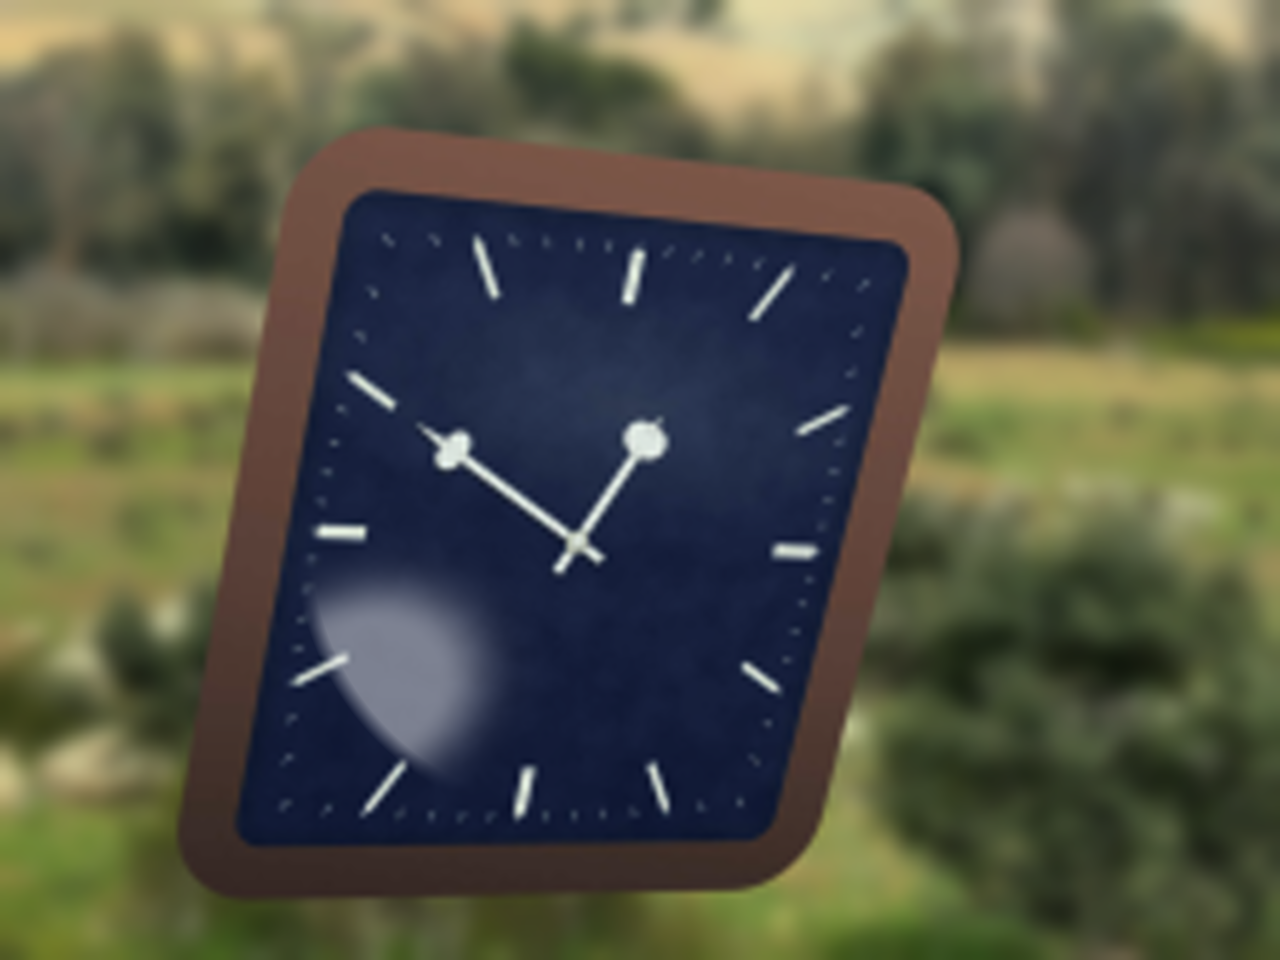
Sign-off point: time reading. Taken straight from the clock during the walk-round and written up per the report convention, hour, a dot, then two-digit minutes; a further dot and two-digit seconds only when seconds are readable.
12.50
